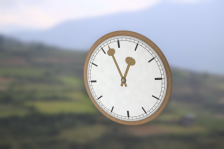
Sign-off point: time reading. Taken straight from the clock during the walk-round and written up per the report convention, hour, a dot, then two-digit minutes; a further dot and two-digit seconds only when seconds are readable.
12.57
